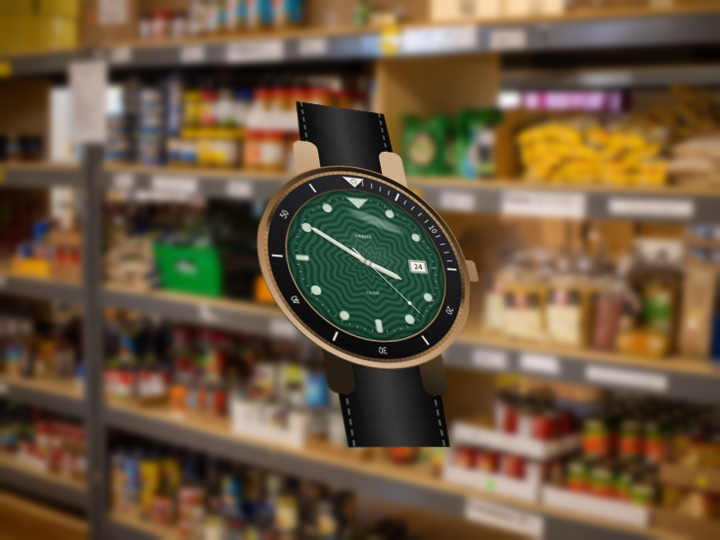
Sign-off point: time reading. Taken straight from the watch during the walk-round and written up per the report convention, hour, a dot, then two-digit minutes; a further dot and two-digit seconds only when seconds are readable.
3.50.23
